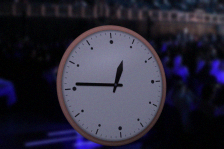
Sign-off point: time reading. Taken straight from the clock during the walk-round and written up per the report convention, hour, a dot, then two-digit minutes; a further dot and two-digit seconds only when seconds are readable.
12.46
